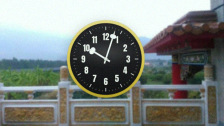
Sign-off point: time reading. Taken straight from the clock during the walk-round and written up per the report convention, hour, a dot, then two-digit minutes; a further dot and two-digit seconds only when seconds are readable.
10.03
